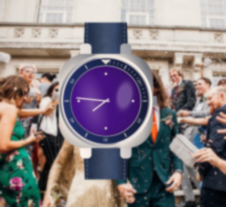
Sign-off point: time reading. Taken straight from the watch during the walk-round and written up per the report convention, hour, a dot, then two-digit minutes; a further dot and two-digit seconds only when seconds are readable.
7.46
